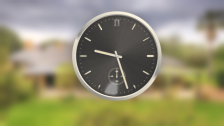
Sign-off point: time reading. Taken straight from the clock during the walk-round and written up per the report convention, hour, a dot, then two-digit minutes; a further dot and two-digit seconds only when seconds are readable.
9.27
